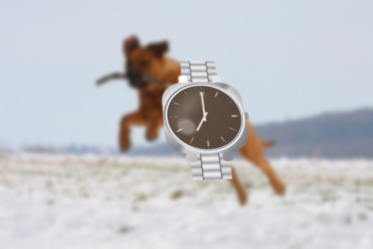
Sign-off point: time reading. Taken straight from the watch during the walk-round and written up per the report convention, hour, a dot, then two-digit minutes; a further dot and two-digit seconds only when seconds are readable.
7.00
